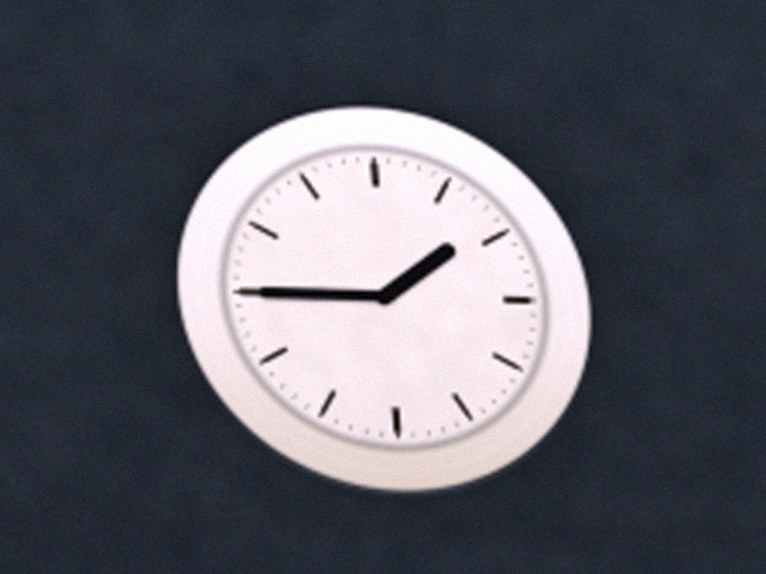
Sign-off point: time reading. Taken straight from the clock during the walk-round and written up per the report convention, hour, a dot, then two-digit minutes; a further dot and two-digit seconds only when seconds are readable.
1.45
